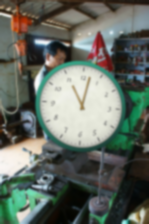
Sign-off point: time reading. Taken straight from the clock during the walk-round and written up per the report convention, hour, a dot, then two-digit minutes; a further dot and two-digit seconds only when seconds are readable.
11.02
